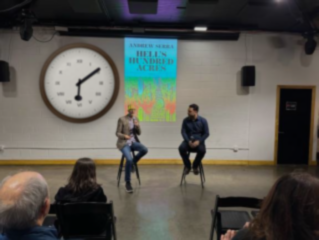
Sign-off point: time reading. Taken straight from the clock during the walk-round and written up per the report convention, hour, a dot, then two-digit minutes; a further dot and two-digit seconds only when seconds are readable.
6.09
